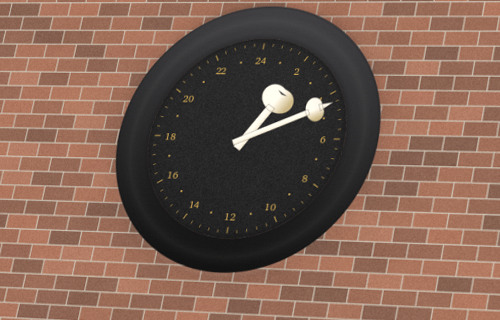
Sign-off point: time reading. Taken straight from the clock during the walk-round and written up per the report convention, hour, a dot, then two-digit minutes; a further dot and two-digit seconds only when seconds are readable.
2.11
